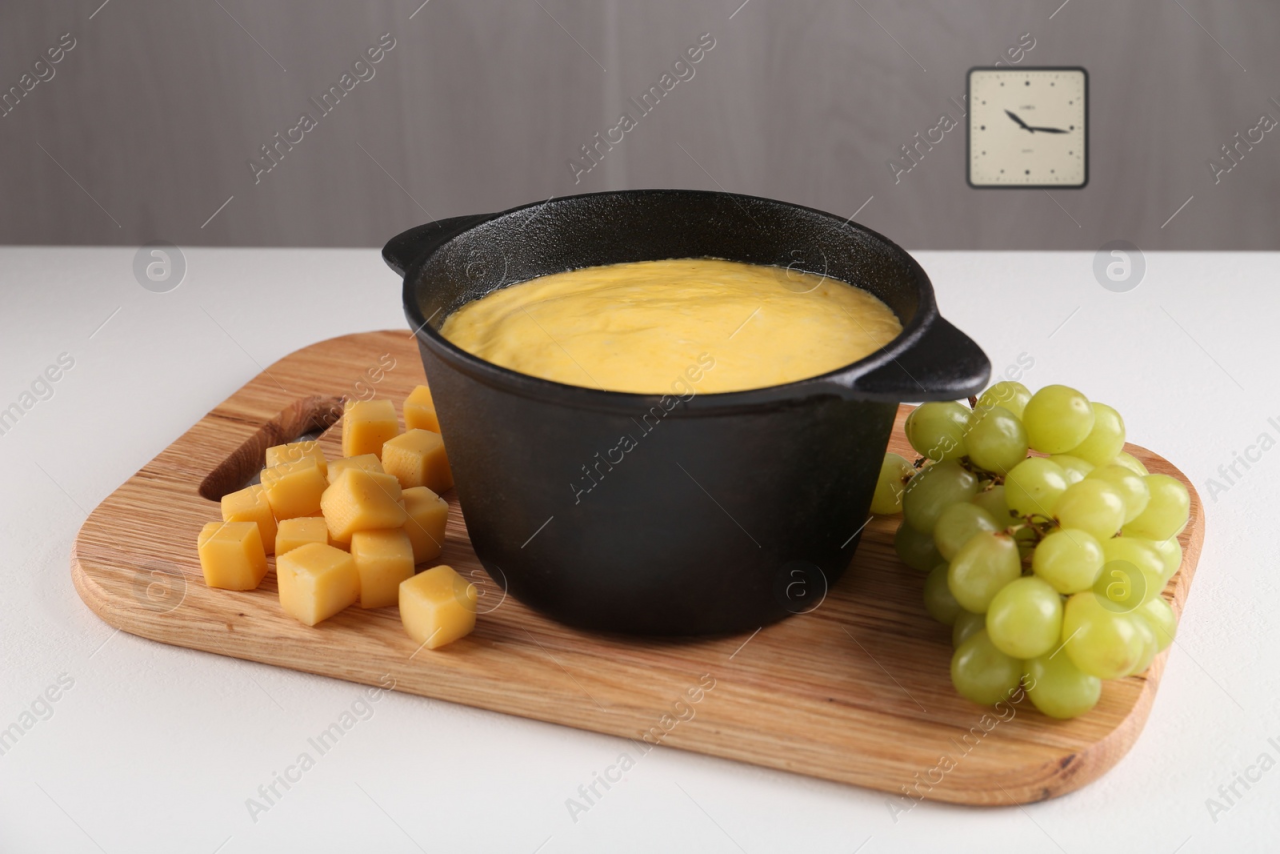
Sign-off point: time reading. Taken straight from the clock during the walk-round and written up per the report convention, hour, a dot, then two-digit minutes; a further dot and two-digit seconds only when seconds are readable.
10.16
